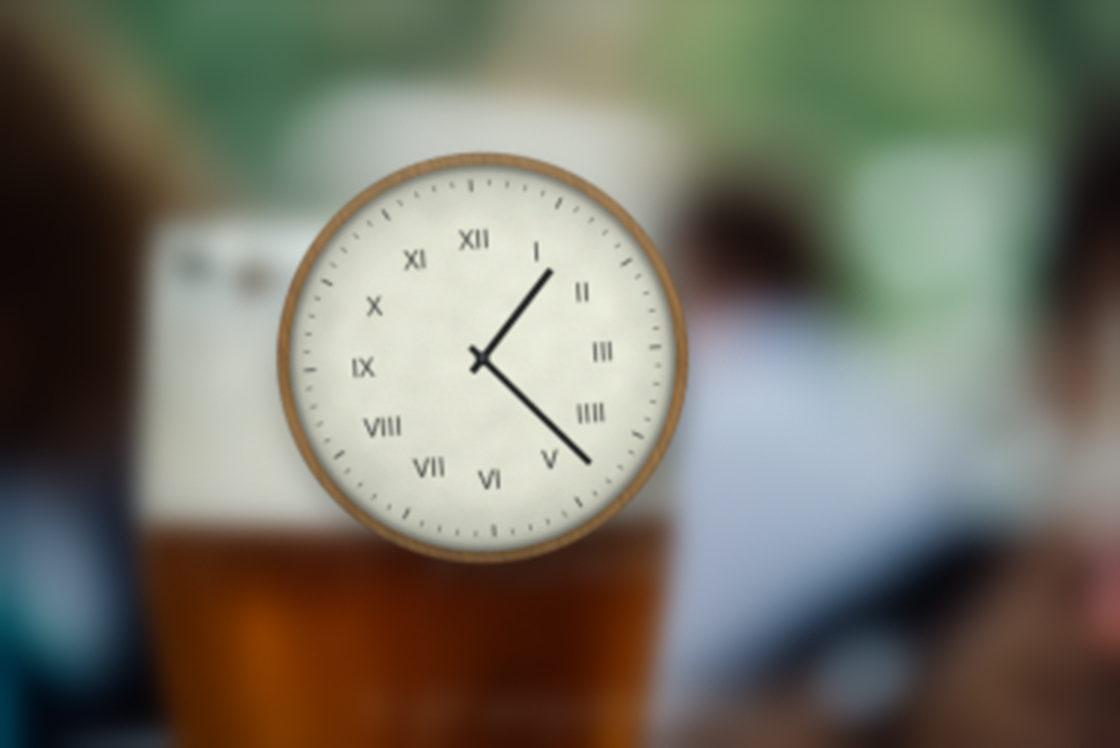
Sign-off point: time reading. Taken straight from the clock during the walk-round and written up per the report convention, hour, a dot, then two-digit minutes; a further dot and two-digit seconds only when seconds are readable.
1.23
